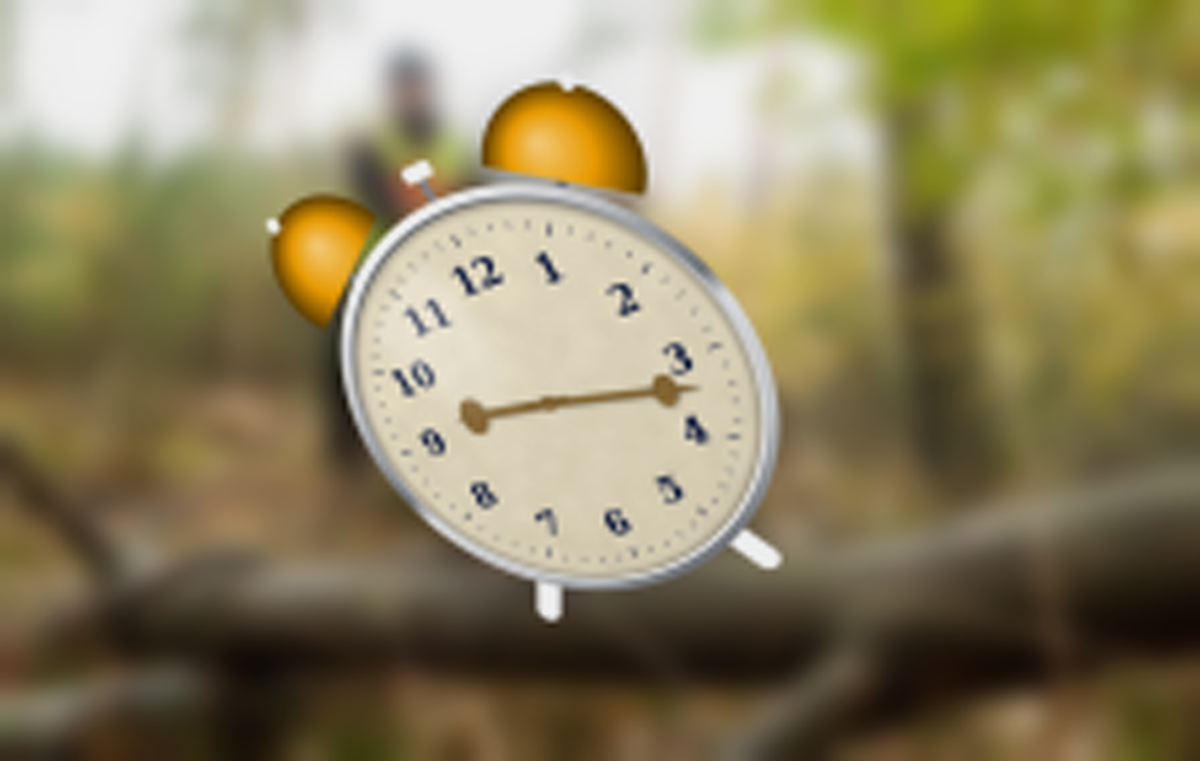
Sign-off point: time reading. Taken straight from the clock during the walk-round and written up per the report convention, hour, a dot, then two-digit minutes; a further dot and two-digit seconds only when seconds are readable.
9.17
